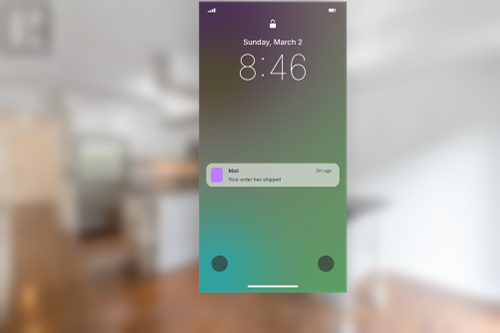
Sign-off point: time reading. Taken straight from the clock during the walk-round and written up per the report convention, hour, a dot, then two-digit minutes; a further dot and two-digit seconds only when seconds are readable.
8.46
